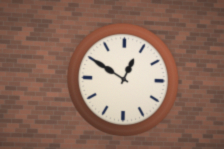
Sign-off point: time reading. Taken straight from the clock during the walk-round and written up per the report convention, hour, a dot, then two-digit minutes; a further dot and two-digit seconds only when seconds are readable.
12.50
